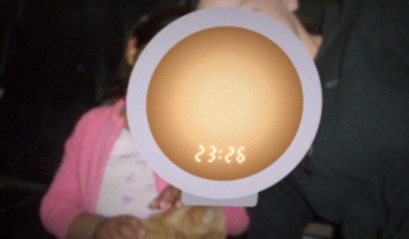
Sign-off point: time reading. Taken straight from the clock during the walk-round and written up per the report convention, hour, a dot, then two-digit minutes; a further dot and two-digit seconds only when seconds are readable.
23.26
